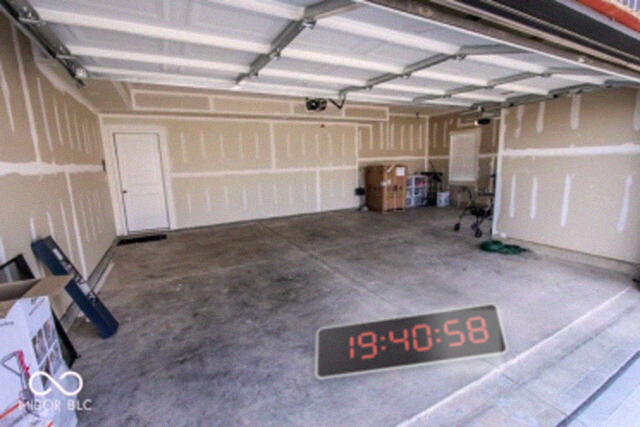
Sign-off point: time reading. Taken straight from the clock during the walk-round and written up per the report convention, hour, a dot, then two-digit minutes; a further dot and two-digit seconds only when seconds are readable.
19.40.58
